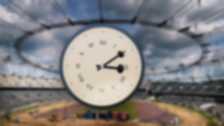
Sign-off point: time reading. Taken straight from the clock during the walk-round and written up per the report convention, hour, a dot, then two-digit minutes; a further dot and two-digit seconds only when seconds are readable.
3.09
